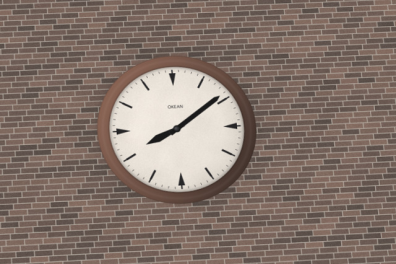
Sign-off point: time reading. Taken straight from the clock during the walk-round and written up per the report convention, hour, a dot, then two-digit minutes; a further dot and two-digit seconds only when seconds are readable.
8.09
